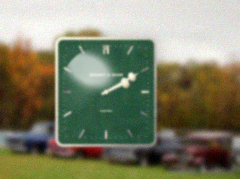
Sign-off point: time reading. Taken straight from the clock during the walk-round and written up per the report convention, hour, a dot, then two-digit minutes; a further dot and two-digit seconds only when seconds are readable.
2.10
